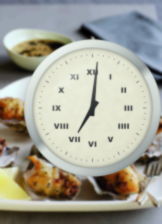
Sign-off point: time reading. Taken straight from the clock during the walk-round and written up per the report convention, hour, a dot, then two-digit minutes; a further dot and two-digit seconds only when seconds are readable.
7.01
